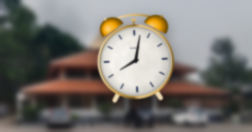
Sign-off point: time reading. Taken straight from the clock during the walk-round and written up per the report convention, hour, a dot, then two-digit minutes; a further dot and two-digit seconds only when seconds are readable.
8.02
